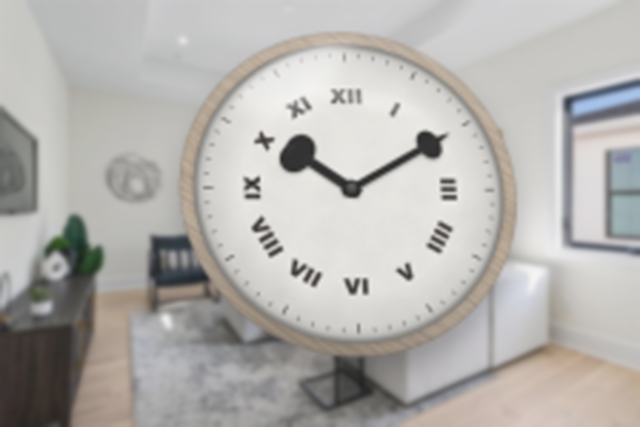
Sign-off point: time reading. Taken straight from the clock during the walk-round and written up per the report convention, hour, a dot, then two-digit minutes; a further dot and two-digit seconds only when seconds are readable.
10.10
